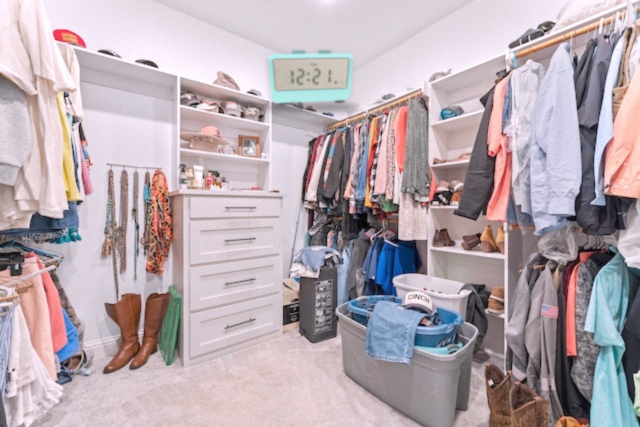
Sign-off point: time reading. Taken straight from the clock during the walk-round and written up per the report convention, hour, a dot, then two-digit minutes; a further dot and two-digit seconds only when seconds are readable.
12.21
